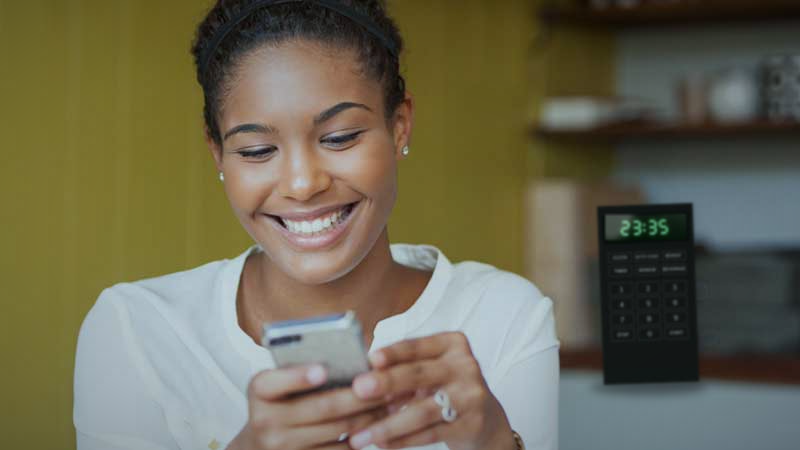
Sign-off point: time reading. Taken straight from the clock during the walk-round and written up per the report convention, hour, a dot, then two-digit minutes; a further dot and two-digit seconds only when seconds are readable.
23.35
